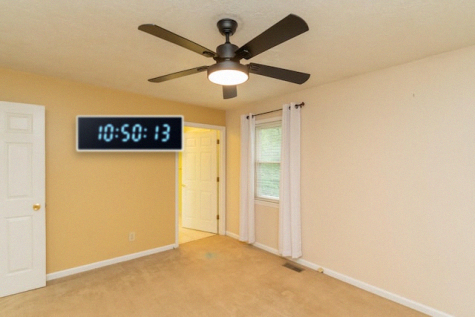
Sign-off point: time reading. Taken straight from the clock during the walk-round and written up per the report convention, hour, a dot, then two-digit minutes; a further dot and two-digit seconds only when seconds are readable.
10.50.13
